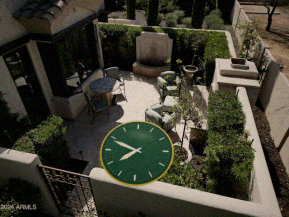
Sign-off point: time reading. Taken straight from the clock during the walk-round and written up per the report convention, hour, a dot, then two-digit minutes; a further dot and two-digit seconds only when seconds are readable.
7.49
